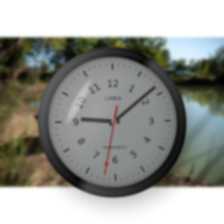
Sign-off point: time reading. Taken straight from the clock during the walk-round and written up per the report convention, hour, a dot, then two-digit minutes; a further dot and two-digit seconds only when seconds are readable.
9.08.32
